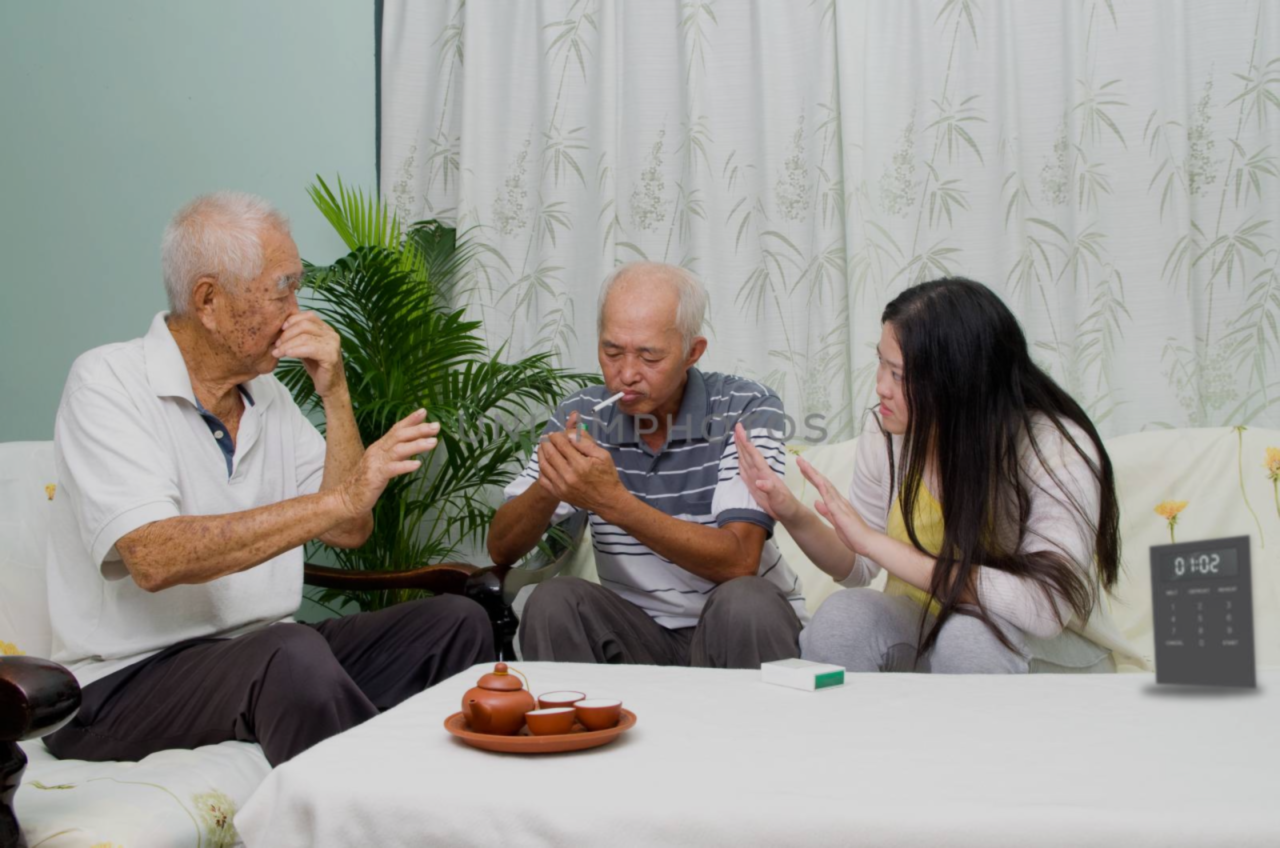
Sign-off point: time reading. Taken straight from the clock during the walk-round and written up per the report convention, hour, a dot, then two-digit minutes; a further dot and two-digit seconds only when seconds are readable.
1.02
